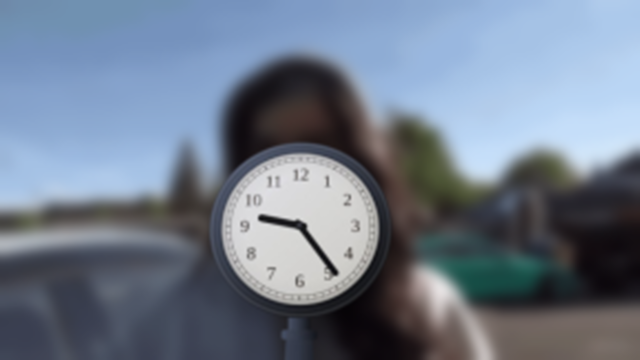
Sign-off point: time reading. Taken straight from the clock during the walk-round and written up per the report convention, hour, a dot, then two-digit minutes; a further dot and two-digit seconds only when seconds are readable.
9.24
